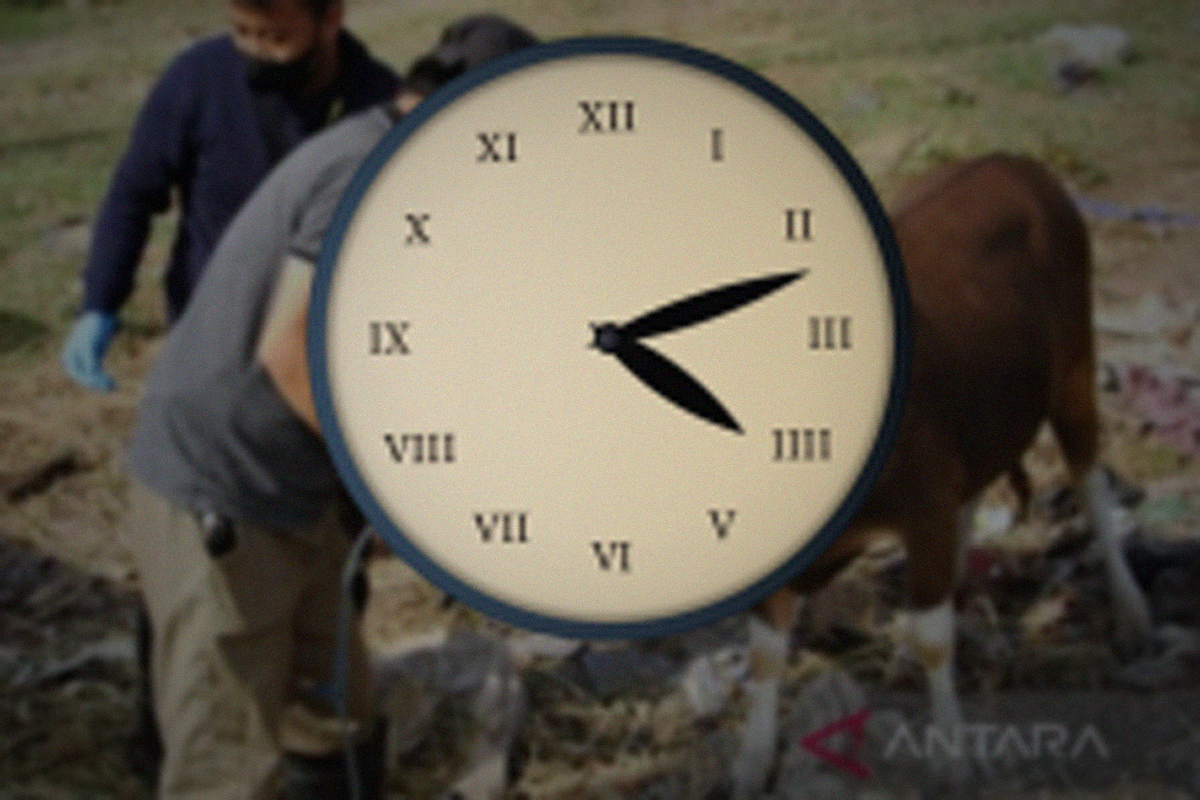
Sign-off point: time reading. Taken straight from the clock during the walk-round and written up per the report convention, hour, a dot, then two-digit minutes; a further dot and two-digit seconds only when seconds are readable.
4.12
